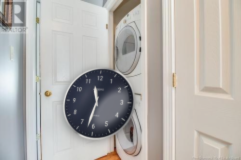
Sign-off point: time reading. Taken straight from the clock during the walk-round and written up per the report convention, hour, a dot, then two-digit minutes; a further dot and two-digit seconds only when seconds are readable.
11.32
